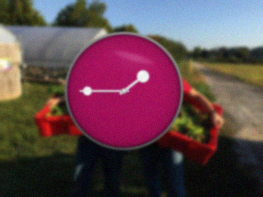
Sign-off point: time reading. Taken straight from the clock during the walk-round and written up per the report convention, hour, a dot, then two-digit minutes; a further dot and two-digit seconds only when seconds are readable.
1.45
